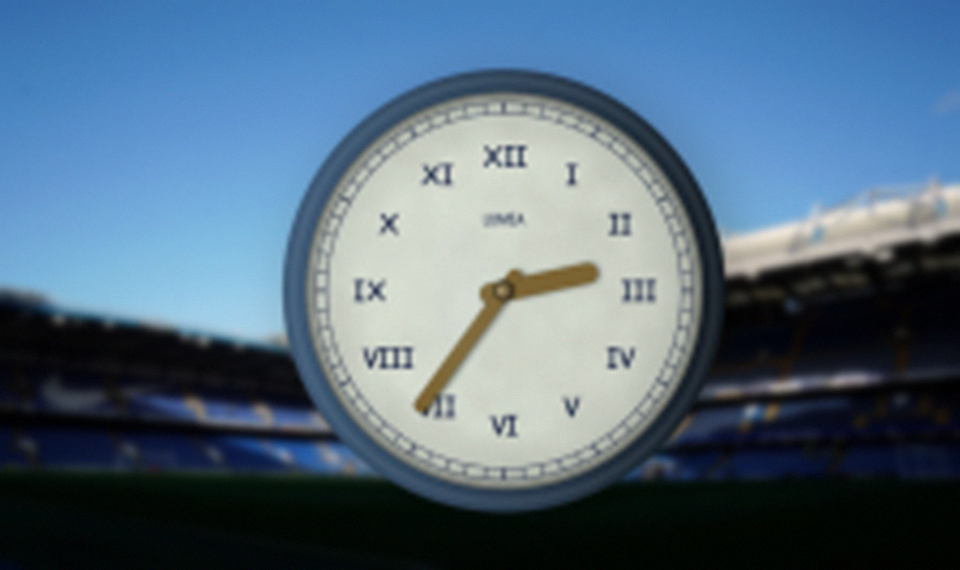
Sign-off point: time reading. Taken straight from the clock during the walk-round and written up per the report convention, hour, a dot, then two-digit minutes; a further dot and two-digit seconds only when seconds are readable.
2.36
